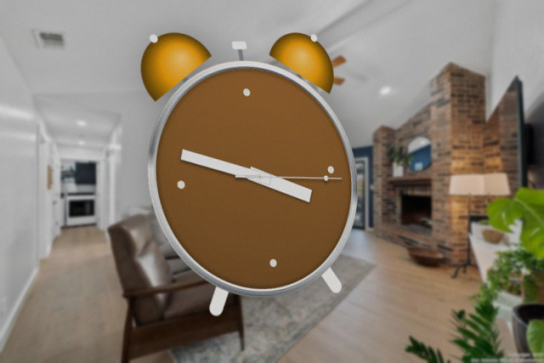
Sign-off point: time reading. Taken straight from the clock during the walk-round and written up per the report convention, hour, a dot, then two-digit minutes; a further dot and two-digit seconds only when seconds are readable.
3.48.16
